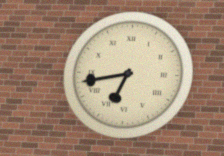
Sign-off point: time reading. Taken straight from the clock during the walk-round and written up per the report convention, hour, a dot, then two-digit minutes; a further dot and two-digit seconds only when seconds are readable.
6.43
